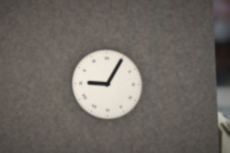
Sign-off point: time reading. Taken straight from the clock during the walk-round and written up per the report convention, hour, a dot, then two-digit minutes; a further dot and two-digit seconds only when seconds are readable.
9.05
